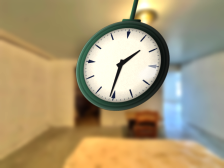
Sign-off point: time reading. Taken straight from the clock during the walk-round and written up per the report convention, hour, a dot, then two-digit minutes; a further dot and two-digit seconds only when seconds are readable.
1.31
